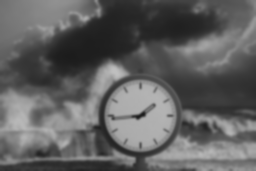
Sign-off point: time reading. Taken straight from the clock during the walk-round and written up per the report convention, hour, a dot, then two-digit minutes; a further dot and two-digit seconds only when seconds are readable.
1.44
